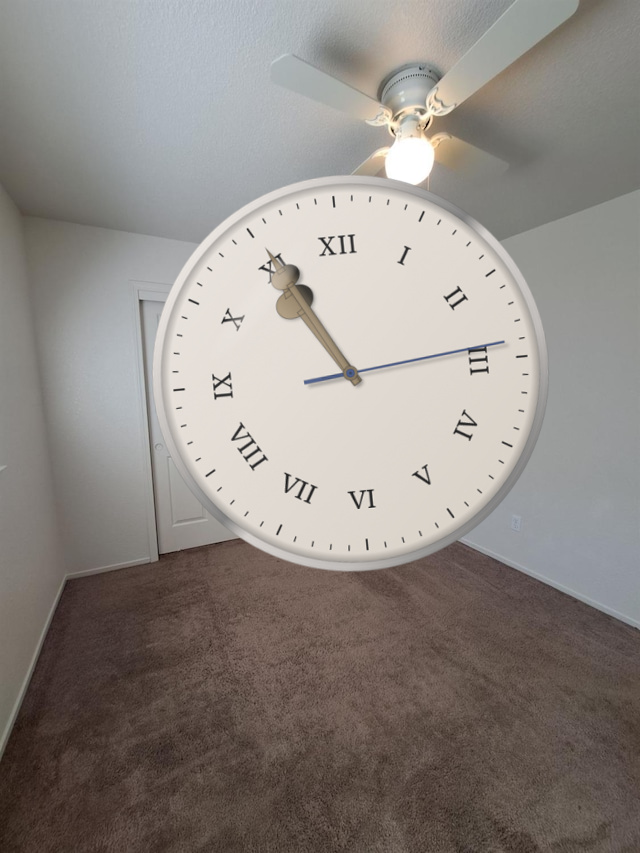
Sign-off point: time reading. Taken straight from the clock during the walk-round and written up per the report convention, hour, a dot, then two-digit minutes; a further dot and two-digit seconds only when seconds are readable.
10.55.14
